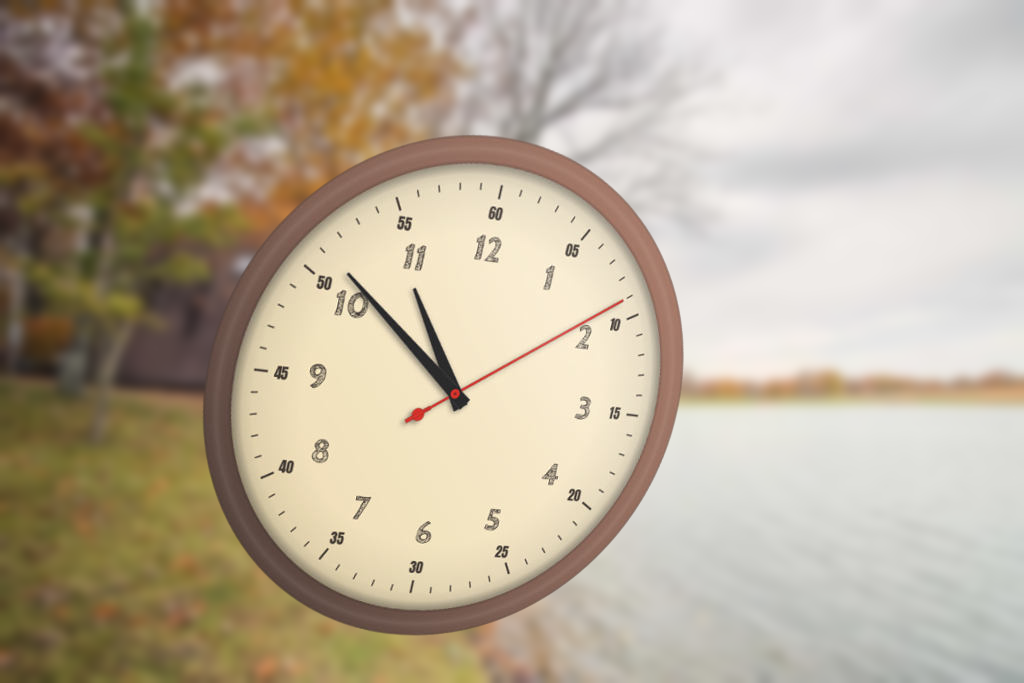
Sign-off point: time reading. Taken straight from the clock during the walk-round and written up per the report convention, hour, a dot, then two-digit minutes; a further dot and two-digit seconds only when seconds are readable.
10.51.09
